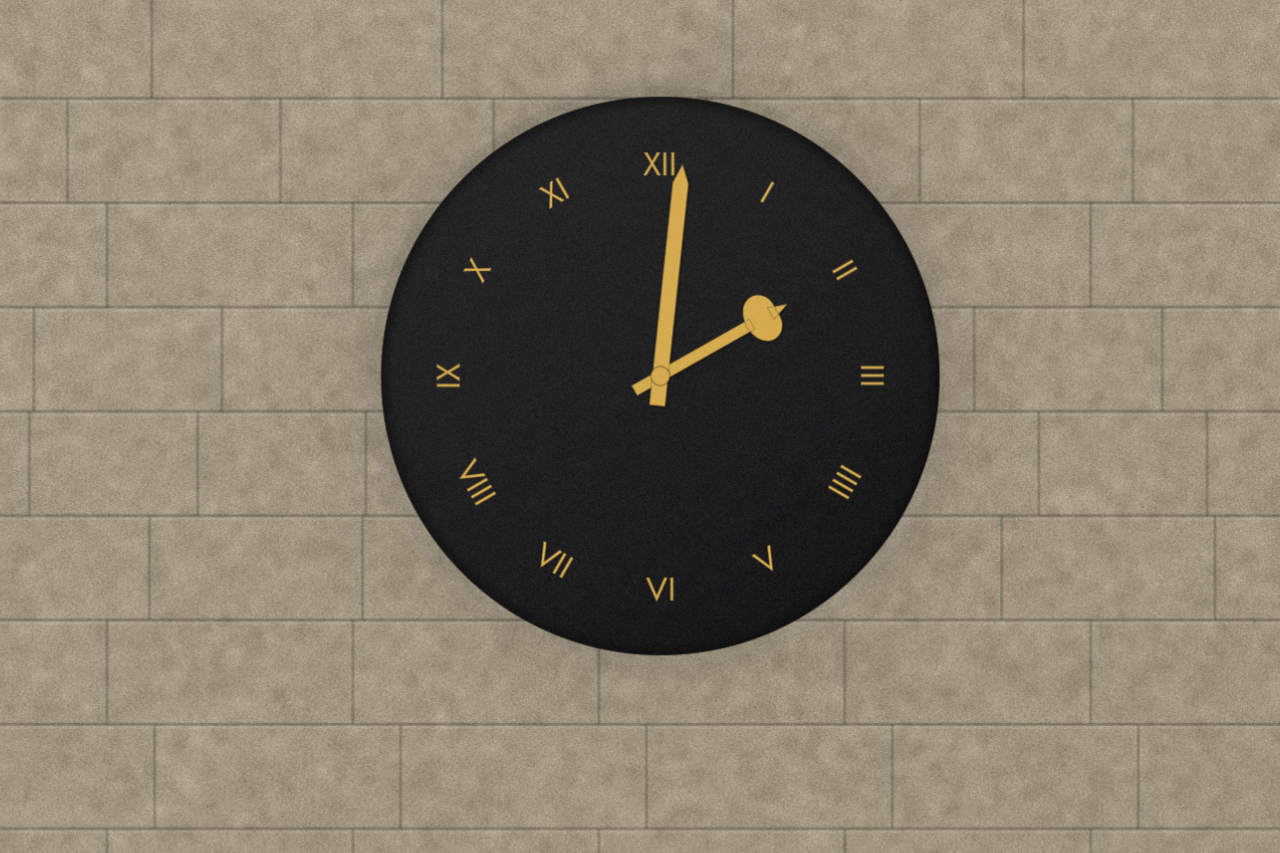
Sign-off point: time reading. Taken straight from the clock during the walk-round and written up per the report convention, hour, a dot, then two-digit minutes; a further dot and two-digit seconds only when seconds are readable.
2.01
